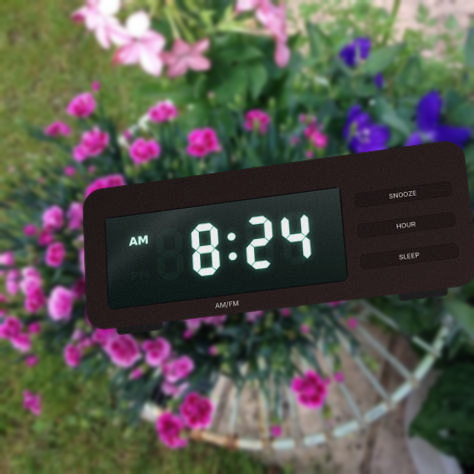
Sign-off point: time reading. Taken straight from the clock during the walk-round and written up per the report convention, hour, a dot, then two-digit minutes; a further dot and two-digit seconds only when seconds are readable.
8.24
